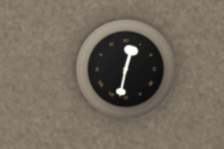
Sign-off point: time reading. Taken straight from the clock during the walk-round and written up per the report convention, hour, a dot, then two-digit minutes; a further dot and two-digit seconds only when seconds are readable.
12.32
